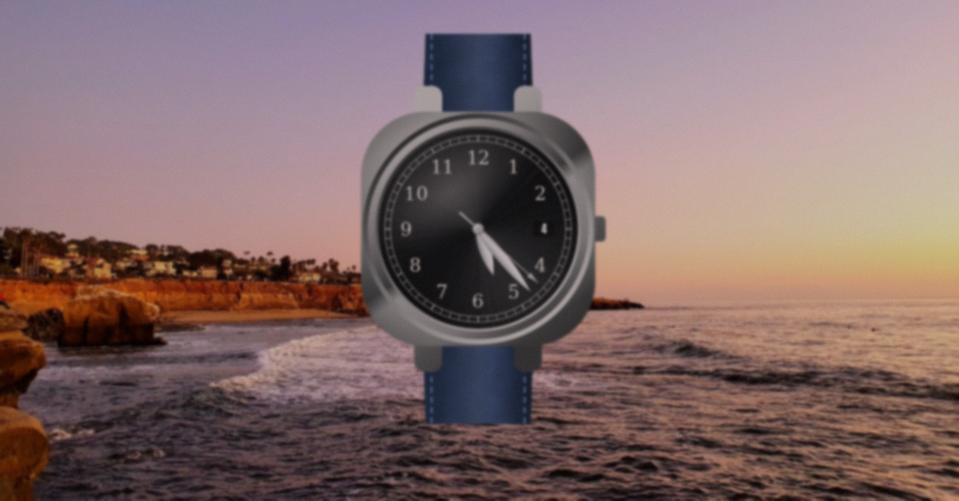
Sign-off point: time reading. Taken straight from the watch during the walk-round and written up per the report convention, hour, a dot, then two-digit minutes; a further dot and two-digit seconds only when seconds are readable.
5.23.22
